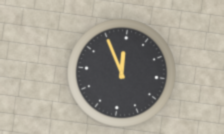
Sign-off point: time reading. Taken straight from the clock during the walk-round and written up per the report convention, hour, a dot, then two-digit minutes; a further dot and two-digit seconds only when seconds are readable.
11.55
